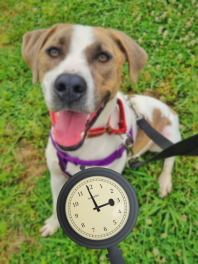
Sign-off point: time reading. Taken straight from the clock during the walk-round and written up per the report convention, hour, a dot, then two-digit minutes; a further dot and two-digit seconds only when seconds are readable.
2.59
